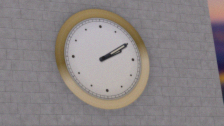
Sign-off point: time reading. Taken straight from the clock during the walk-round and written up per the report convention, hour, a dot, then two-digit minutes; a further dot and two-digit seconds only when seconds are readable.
2.10
